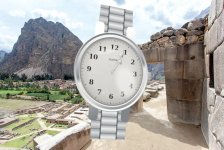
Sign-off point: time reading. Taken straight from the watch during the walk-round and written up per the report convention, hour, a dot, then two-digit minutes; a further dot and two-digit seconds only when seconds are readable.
1.04
